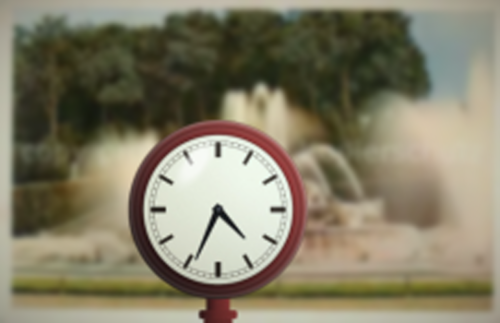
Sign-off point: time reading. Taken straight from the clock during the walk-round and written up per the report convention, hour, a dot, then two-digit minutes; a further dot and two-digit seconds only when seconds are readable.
4.34
